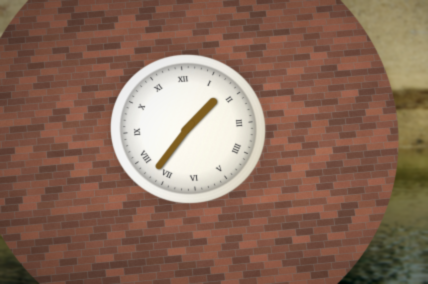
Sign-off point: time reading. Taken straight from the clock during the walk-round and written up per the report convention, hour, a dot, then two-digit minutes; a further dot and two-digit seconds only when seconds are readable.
1.37
